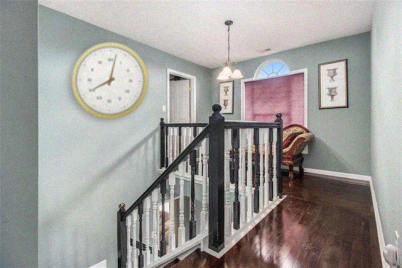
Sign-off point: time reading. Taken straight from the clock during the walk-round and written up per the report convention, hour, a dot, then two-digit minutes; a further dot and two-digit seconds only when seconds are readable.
8.02
